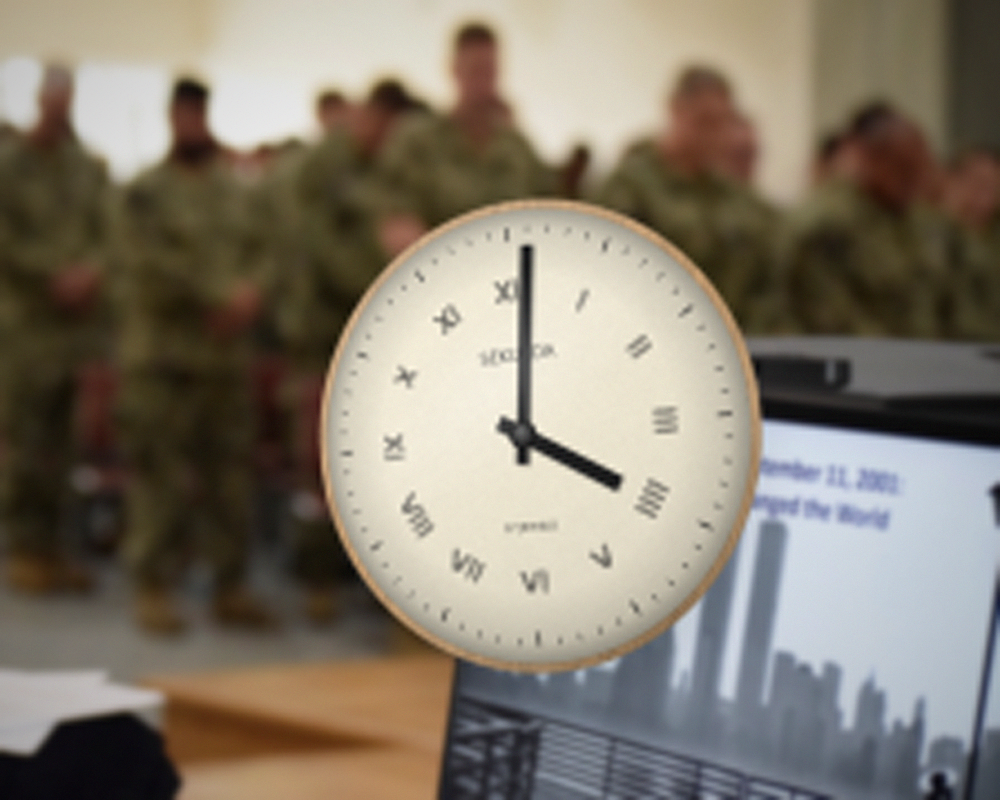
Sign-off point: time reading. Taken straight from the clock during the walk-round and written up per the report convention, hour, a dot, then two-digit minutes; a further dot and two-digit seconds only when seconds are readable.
4.01
